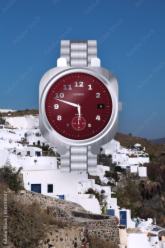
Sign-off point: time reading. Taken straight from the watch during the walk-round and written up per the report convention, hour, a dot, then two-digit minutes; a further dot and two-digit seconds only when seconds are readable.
5.48
